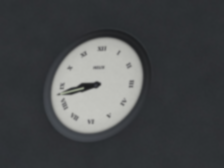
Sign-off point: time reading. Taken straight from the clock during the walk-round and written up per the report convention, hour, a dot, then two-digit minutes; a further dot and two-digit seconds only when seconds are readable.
8.43
